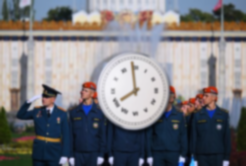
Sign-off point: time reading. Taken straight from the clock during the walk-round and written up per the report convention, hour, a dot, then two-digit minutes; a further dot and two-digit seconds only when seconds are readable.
7.59
